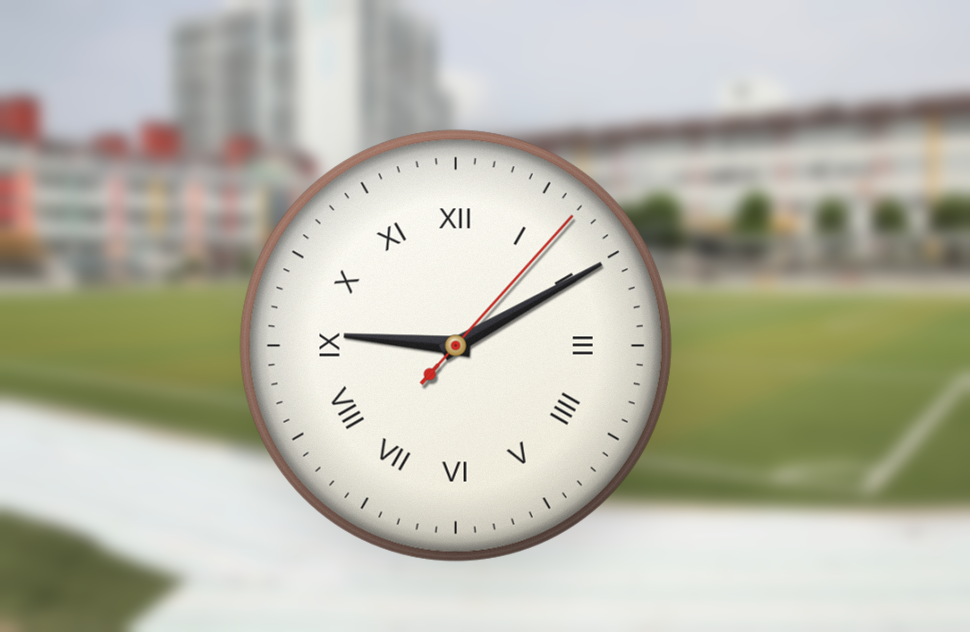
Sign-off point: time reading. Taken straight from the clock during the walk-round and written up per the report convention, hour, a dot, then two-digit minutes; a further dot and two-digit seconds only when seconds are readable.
9.10.07
